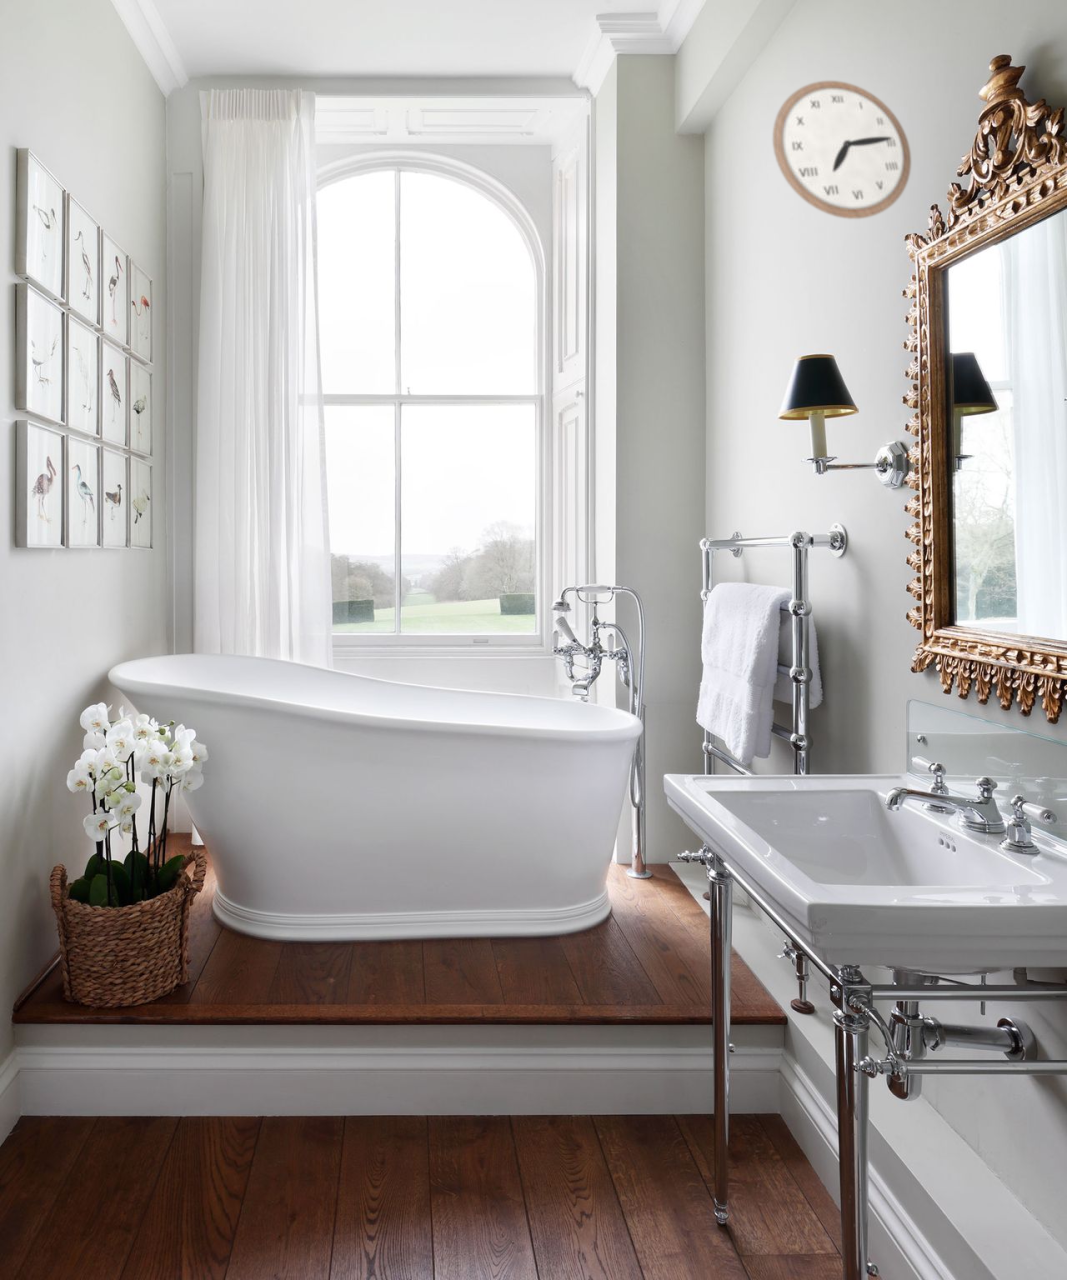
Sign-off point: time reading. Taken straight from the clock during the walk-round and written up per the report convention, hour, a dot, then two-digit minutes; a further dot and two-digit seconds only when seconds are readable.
7.14
